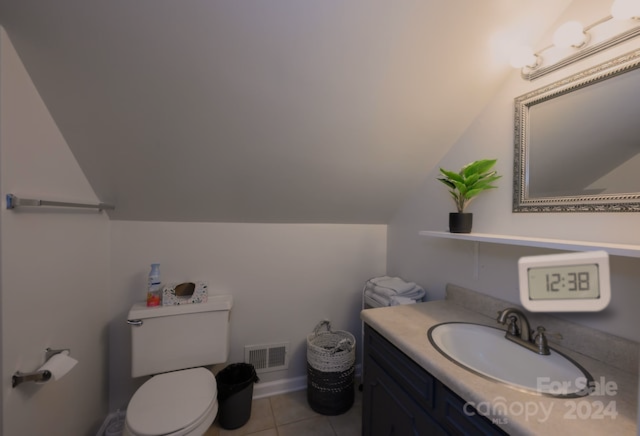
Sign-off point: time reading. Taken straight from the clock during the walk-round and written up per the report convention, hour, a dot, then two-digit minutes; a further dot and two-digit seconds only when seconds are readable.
12.38
